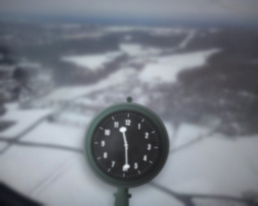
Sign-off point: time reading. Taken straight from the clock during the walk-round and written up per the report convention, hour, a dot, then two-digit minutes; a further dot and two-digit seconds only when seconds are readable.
11.29
